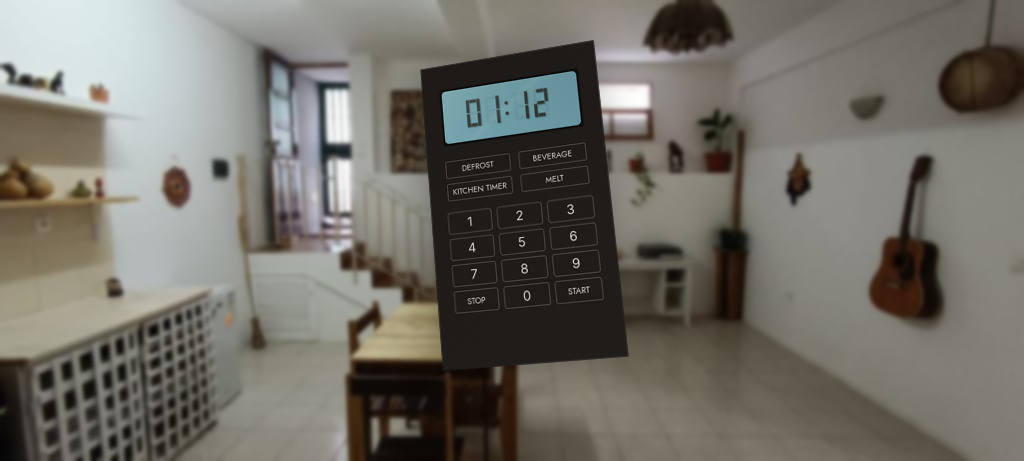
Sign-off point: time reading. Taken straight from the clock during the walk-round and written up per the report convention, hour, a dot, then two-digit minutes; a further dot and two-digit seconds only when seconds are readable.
1.12
